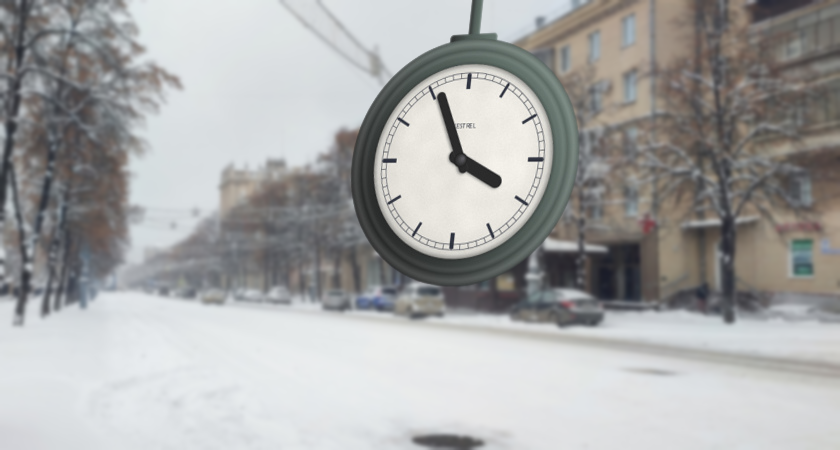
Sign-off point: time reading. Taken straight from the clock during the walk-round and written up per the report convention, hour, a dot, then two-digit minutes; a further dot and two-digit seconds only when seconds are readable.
3.56
